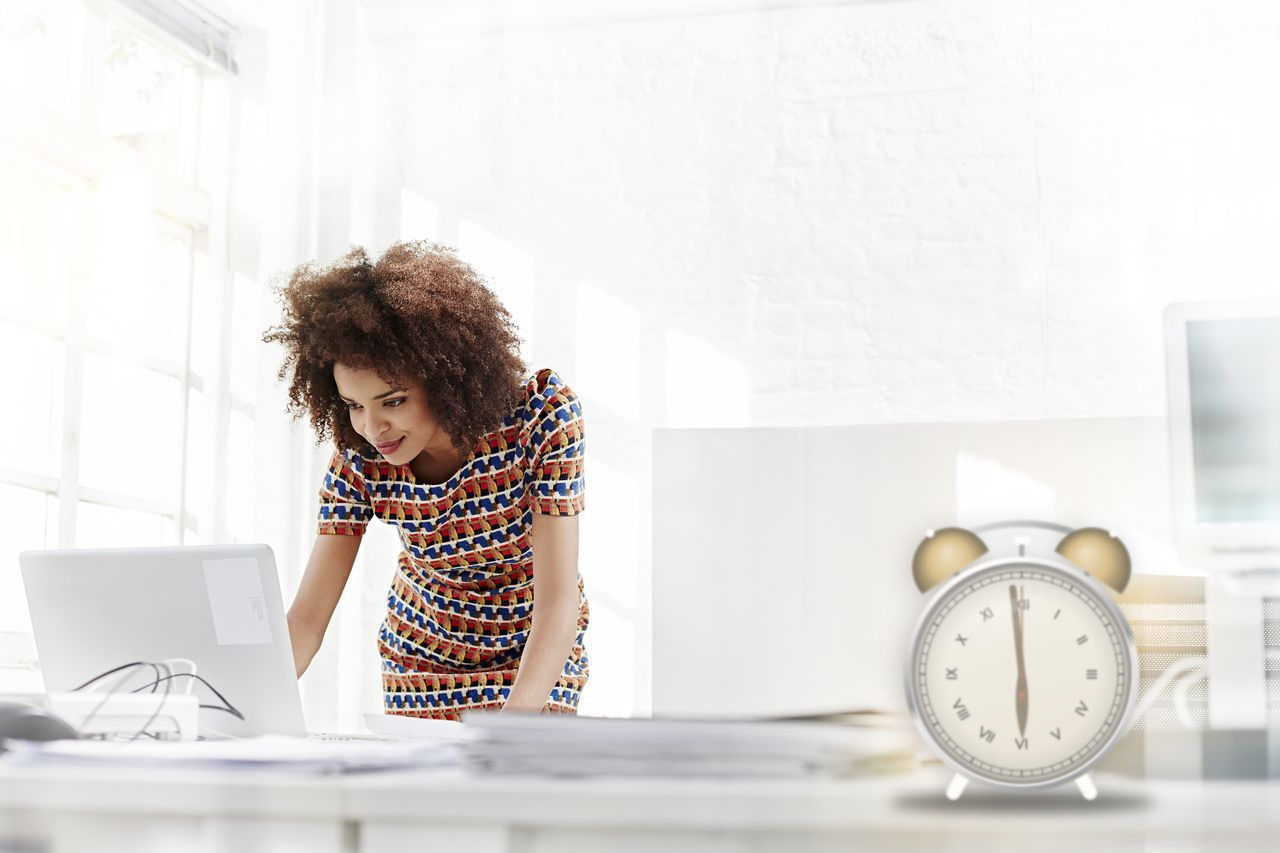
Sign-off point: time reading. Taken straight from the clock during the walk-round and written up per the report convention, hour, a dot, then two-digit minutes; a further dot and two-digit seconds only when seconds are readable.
5.59.00
